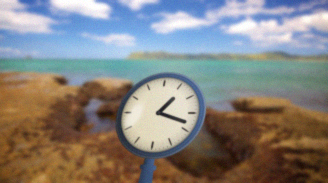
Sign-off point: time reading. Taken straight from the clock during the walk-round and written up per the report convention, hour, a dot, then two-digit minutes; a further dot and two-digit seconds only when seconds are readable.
1.18
